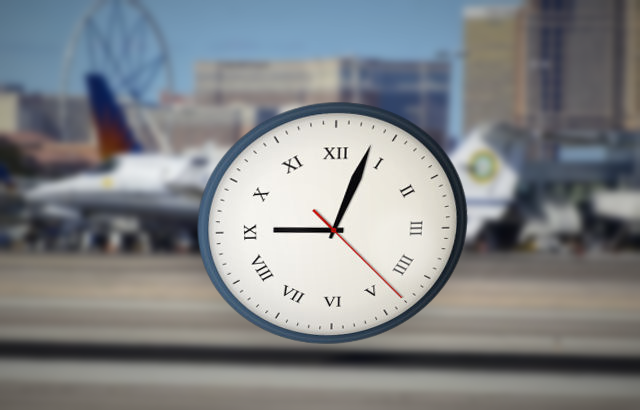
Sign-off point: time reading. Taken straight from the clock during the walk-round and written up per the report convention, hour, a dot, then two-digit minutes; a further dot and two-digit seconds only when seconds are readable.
9.03.23
